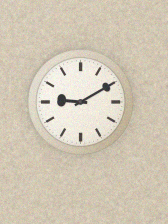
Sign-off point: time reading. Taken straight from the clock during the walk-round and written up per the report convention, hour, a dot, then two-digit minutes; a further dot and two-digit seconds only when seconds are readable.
9.10
